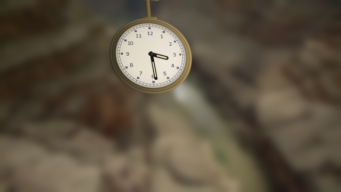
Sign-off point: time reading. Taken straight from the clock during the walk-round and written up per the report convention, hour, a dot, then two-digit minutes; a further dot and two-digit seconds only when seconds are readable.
3.29
